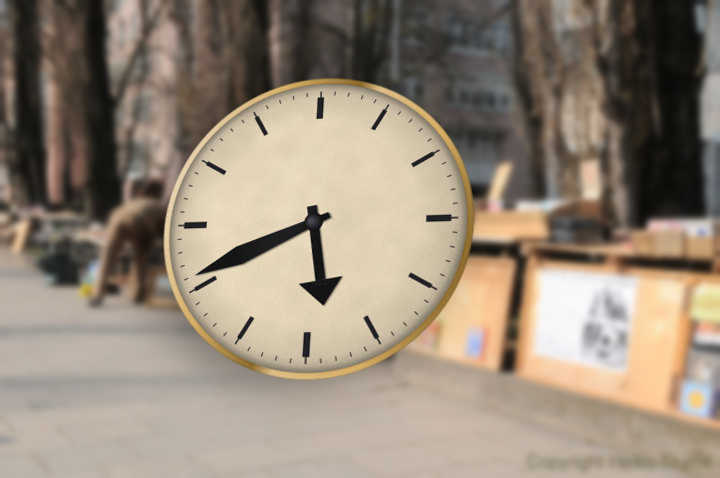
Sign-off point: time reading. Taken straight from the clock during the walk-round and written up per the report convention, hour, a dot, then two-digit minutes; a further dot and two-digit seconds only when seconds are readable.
5.41
